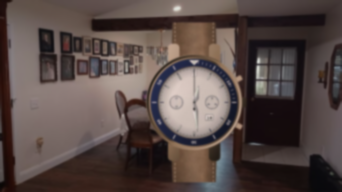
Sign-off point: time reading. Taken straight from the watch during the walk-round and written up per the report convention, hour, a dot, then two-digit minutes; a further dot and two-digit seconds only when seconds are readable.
12.29
